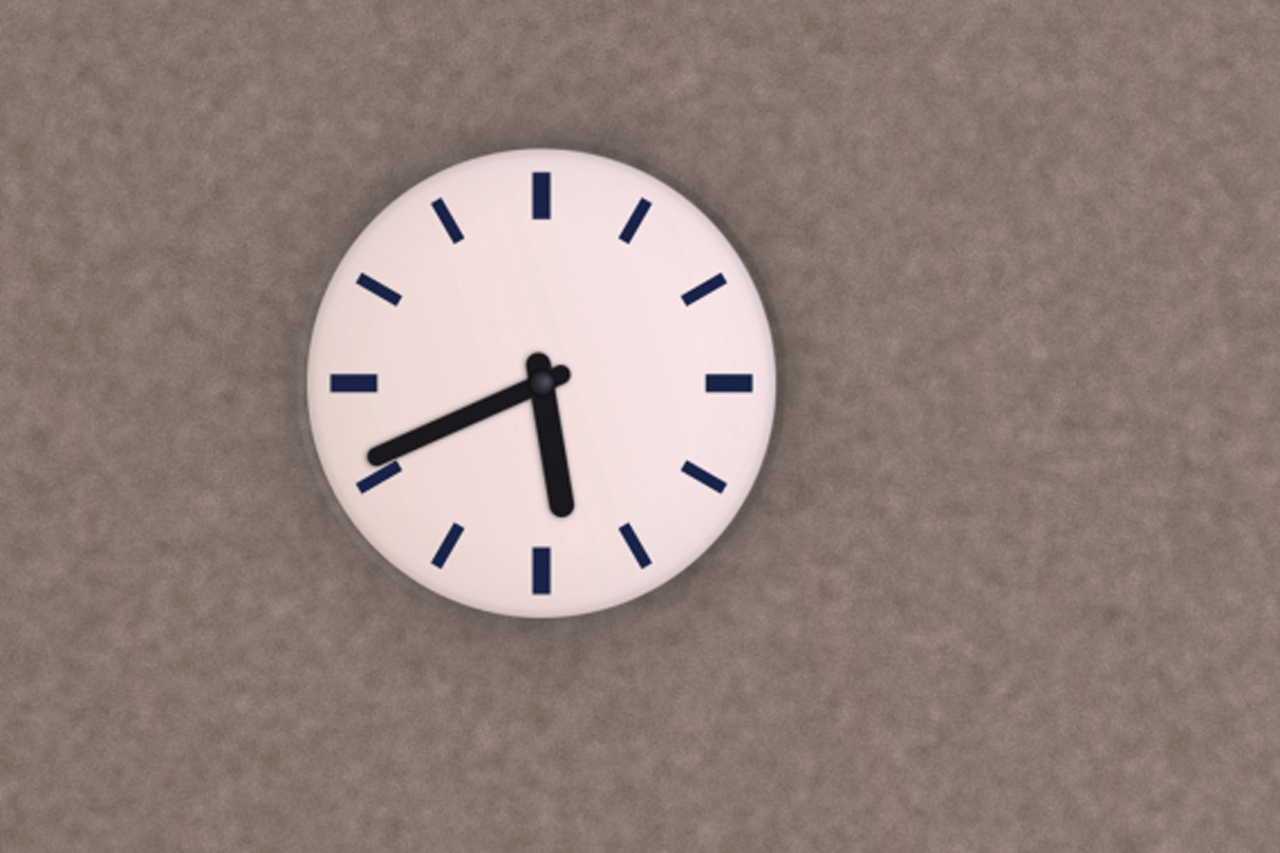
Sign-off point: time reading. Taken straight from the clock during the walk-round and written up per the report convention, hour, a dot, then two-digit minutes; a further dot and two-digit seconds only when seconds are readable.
5.41
